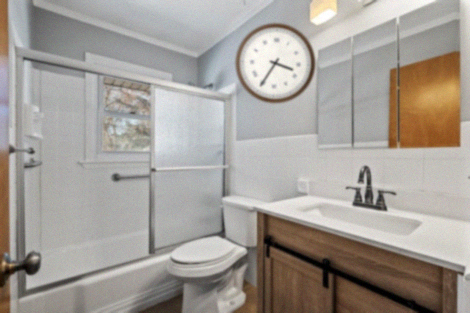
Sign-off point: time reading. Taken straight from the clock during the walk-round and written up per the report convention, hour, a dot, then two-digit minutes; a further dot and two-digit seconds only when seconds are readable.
3.35
